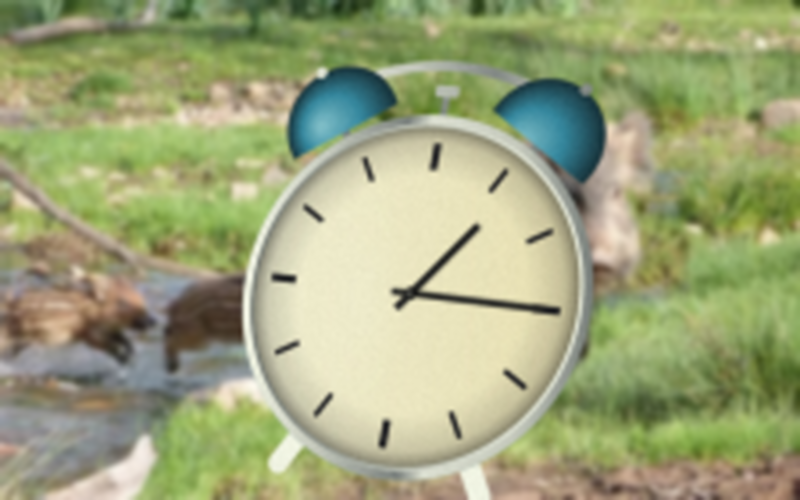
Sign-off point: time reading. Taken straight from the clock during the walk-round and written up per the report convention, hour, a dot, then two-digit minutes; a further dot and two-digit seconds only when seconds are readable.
1.15
